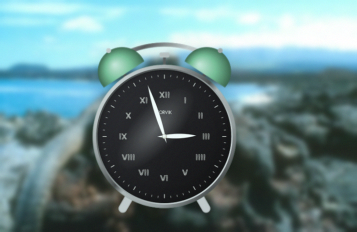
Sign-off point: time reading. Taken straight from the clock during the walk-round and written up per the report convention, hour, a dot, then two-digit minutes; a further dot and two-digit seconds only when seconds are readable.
2.57
